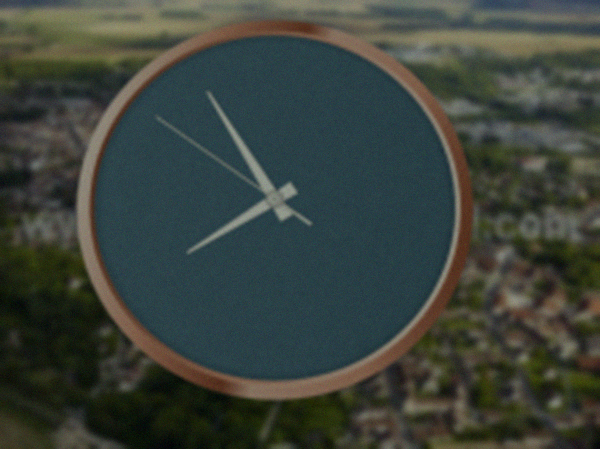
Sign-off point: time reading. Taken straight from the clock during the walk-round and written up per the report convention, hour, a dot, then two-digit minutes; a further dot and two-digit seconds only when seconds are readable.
7.54.51
